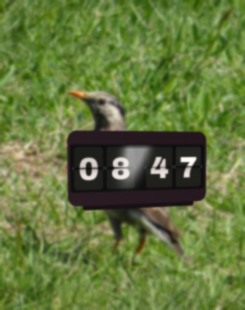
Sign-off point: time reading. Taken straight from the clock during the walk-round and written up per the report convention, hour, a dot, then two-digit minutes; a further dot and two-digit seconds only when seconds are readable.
8.47
